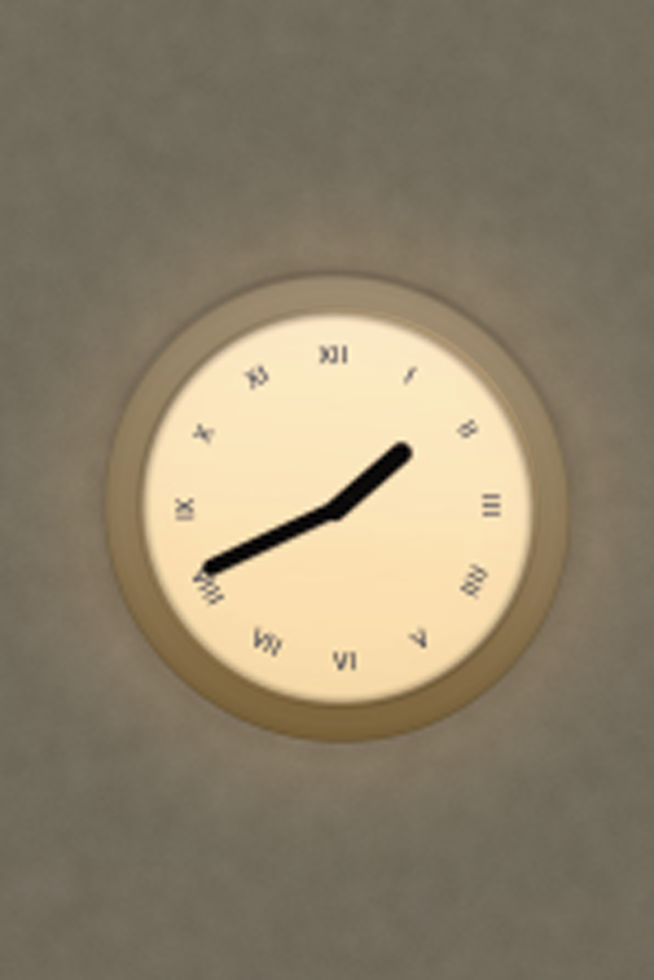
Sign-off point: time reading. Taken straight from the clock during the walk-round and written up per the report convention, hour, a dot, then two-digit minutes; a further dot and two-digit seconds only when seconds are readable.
1.41
